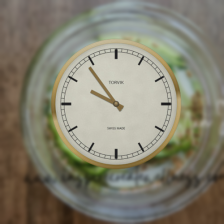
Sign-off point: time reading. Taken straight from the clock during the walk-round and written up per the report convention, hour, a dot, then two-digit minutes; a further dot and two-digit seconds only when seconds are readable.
9.54
